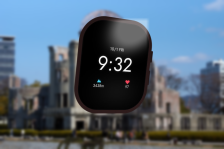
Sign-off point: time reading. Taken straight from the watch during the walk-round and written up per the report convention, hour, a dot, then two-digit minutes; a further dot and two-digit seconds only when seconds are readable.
9.32
